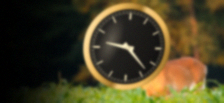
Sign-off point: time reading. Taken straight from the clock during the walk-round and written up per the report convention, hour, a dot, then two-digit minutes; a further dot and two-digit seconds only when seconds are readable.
9.23
